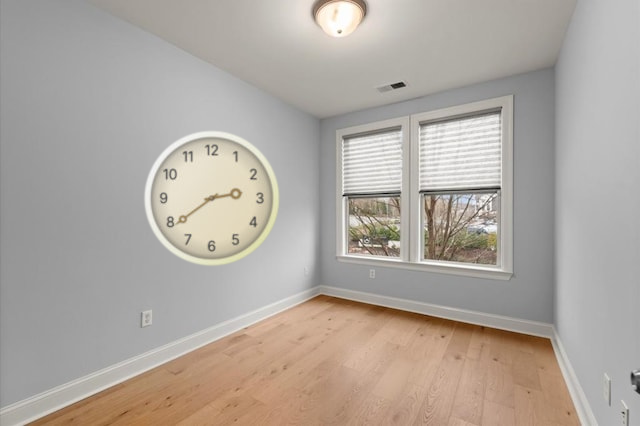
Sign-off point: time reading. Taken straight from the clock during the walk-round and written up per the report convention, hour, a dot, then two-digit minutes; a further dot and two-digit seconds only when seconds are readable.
2.39
